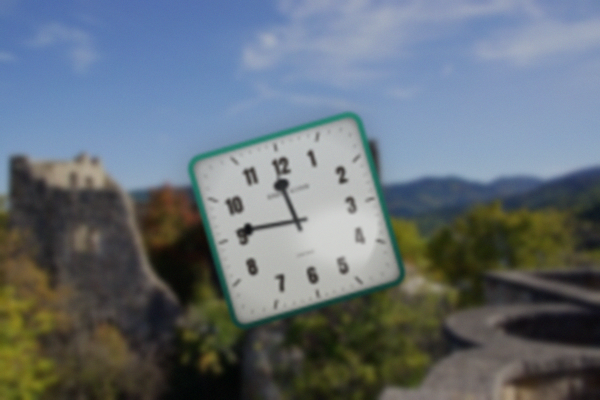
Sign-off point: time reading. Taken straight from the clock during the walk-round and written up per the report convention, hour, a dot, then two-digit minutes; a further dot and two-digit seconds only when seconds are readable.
11.46
